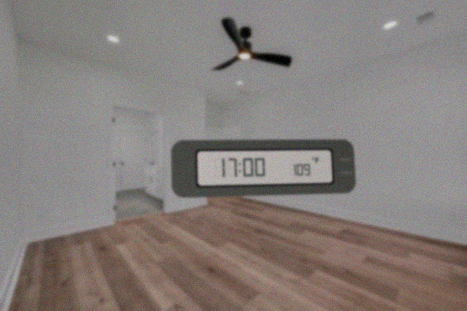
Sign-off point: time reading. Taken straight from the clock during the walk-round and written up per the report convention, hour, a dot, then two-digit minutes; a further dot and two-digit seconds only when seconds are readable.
17.00
